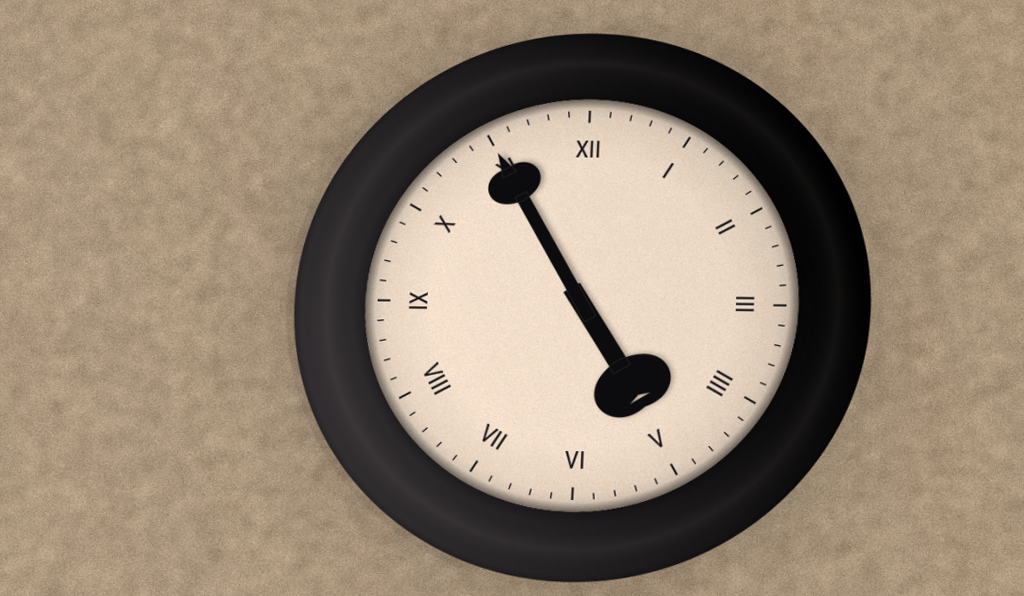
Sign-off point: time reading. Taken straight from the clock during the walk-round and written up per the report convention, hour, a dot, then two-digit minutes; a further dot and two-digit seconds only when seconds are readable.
4.55
